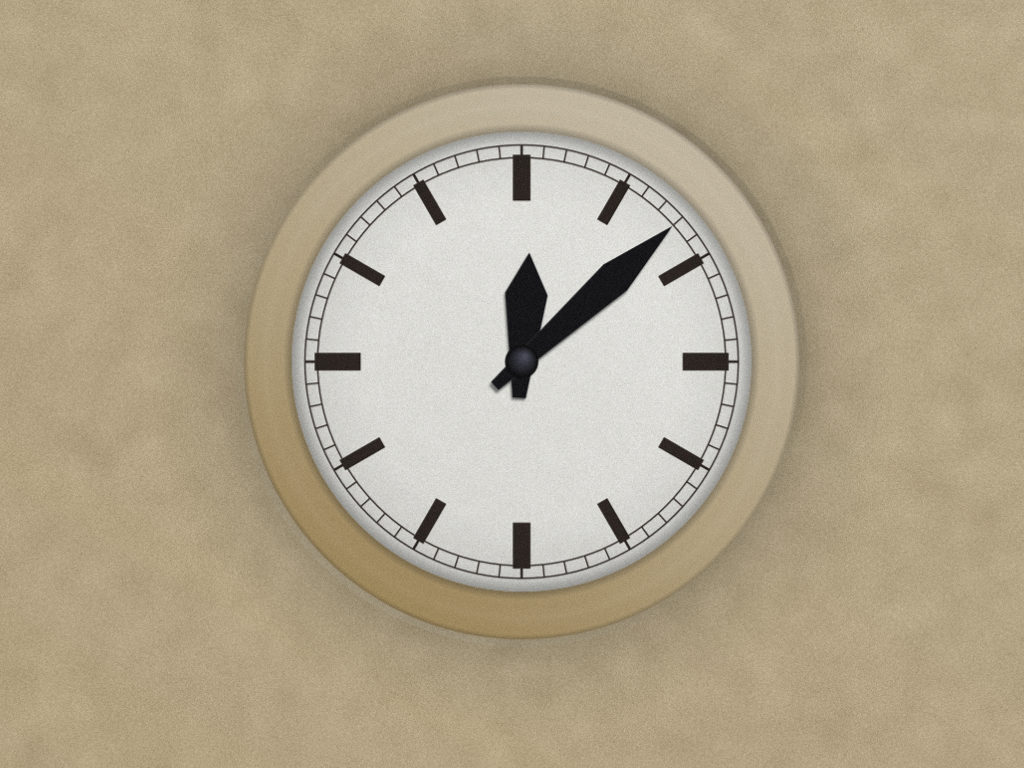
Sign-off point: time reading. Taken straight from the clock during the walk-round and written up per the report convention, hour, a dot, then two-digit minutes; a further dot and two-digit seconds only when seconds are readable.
12.08
